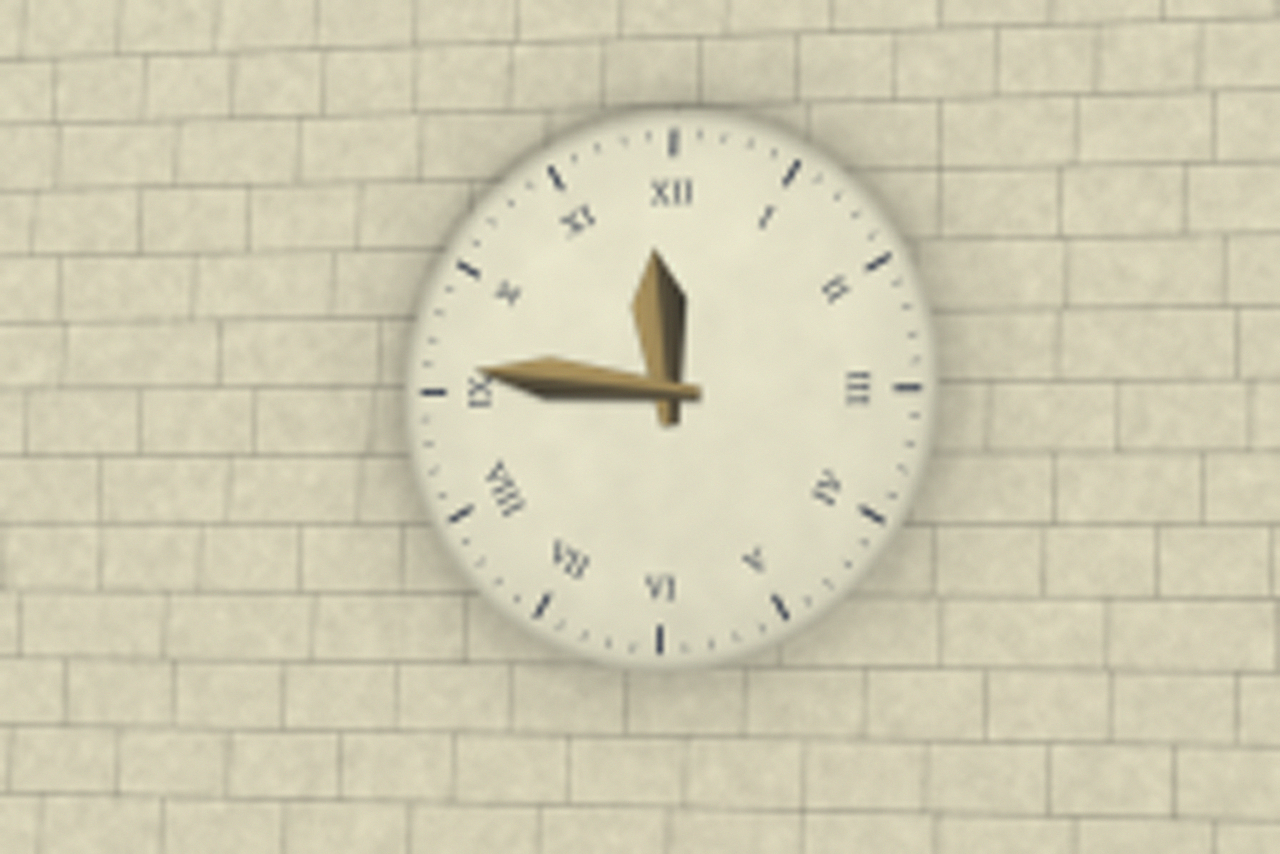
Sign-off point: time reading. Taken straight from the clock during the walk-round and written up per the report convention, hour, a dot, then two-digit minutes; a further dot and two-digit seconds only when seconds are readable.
11.46
